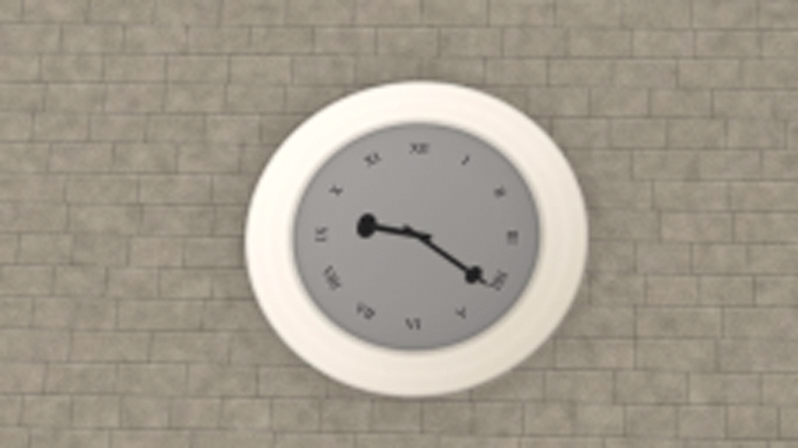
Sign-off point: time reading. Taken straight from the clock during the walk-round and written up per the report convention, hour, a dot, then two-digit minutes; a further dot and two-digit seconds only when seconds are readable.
9.21
